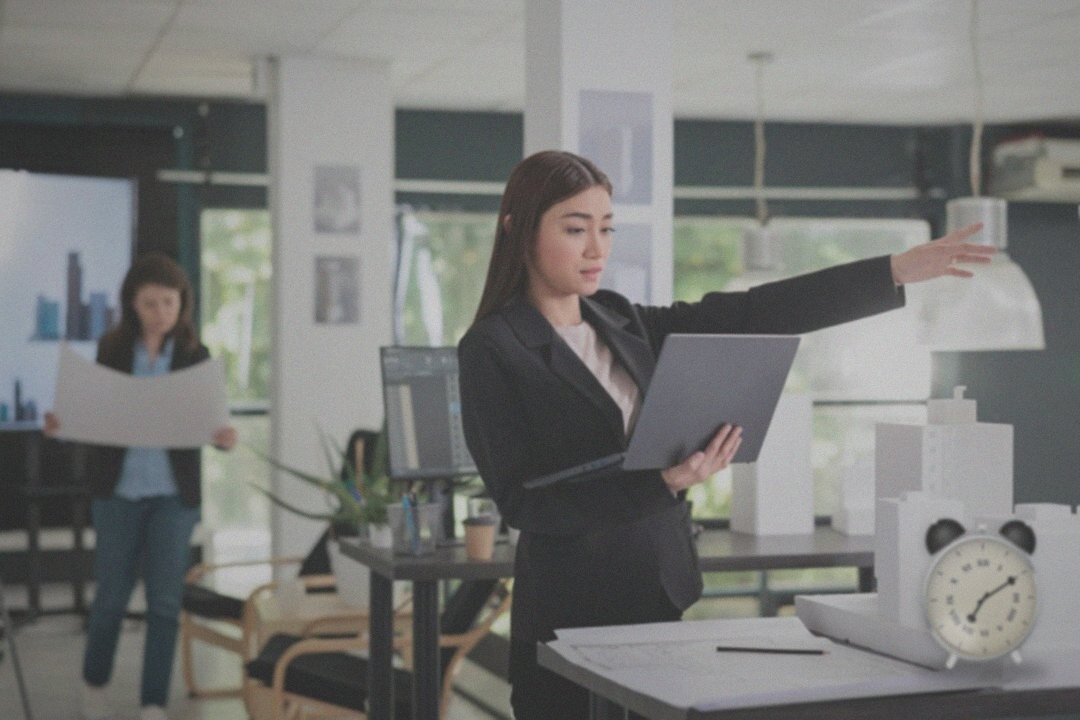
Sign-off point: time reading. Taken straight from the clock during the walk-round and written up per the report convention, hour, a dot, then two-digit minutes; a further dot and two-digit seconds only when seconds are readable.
7.10
